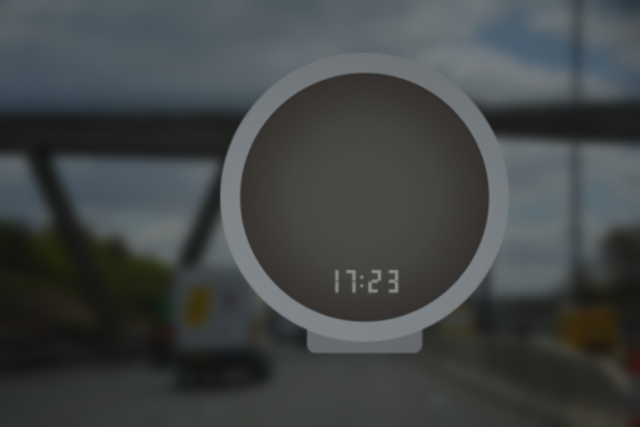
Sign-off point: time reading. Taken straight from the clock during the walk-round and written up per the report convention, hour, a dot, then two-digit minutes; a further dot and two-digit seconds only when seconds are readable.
17.23
